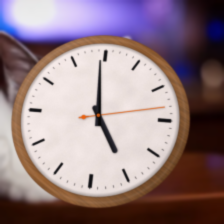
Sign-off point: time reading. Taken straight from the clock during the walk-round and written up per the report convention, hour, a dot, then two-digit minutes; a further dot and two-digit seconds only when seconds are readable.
4.59.13
